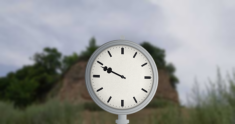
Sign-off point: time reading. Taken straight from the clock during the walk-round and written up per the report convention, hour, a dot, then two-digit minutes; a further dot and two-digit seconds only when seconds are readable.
9.49
